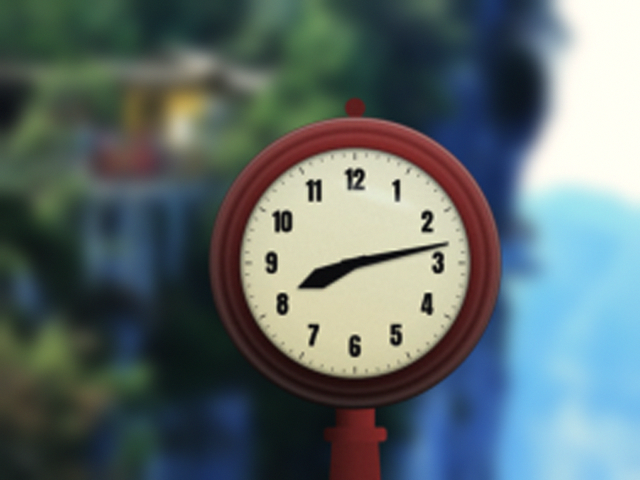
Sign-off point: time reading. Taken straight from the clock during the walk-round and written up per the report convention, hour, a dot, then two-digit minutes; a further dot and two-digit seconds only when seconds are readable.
8.13
